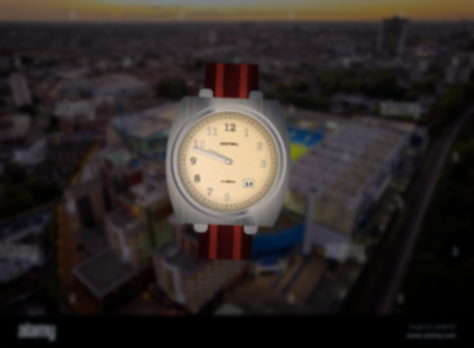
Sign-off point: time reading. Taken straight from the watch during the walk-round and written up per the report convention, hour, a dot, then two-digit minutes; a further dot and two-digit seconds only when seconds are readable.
9.48
